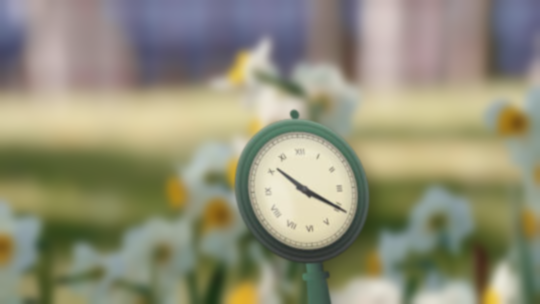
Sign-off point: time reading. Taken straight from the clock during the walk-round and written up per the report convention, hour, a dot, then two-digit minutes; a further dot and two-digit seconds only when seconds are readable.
10.20
